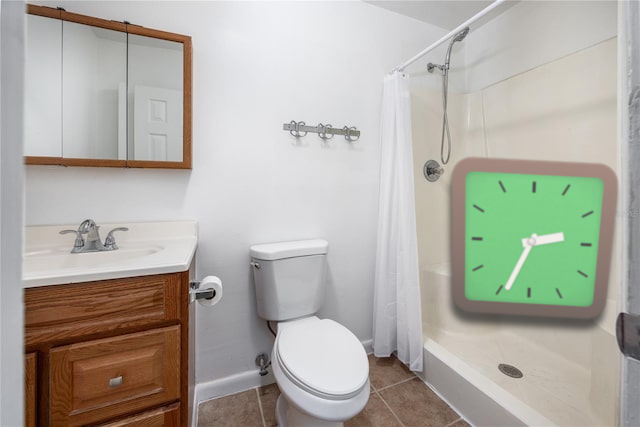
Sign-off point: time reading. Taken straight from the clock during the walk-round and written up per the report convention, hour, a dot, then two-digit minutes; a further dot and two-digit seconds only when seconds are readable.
2.34
